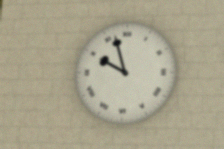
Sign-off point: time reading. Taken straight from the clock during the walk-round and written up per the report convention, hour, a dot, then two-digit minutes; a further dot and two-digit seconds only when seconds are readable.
9.57
